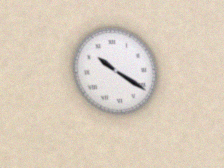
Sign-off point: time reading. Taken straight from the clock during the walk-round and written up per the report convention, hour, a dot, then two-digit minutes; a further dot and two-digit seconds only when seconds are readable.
10.21
